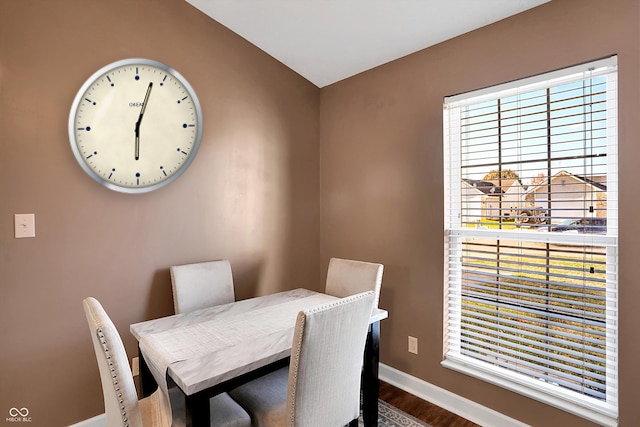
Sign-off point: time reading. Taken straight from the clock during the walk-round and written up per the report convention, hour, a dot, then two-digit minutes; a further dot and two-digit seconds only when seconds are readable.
6.03
